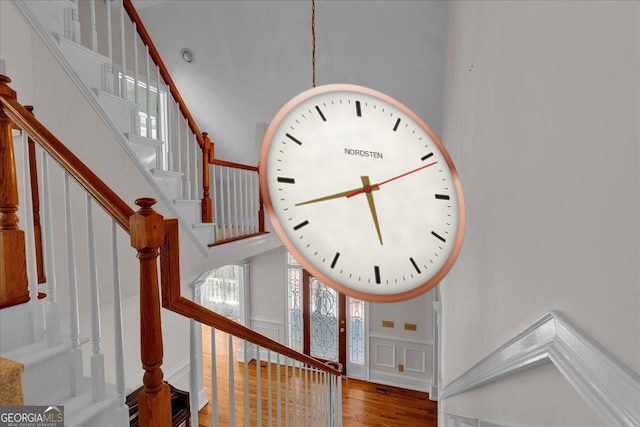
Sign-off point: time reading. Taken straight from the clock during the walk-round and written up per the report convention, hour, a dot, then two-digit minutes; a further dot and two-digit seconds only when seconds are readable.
5.42.11
